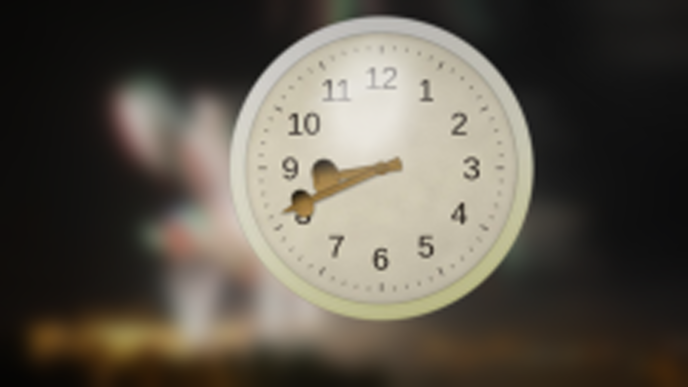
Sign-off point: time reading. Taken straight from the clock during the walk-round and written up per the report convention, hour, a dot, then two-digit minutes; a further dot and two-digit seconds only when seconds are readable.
8.41
